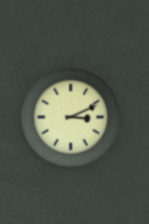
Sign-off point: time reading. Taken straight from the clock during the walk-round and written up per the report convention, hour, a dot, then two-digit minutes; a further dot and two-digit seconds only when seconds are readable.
3.11
